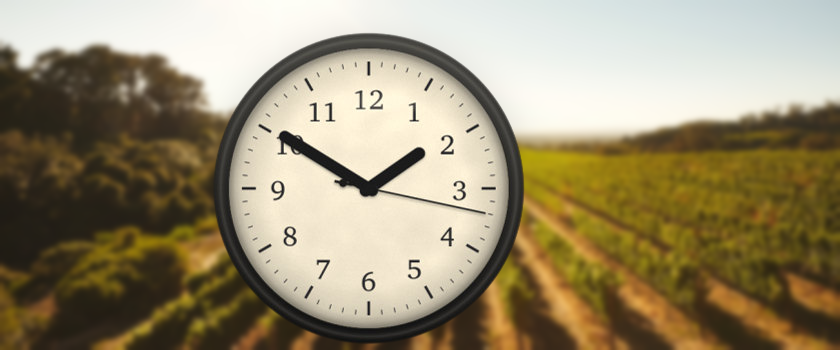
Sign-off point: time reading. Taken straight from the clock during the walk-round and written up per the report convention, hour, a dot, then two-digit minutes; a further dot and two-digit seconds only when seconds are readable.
1.50.17
